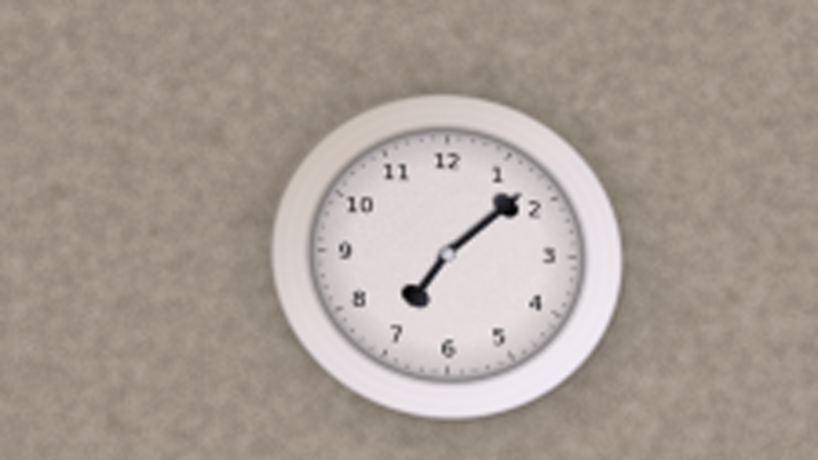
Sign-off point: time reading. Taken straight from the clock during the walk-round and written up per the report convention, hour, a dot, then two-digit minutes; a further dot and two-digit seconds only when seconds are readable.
7.08
